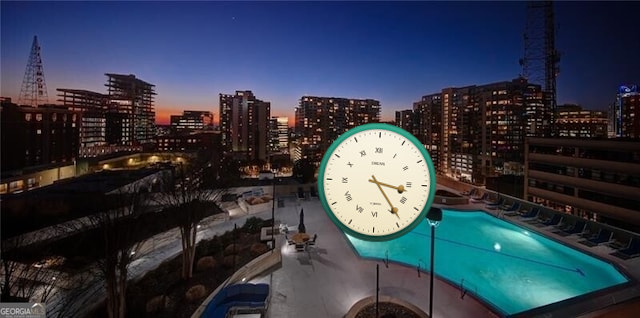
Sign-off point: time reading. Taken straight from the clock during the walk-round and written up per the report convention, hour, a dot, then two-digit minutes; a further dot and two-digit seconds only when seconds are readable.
3.24
